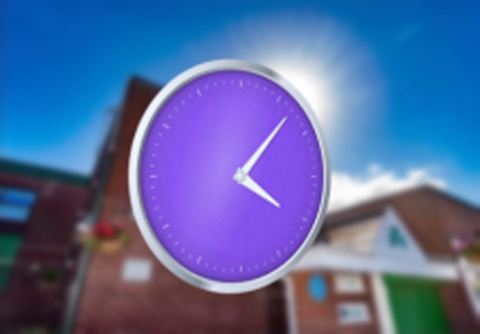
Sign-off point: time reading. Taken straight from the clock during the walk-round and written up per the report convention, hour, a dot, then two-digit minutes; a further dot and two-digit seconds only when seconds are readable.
4.07
